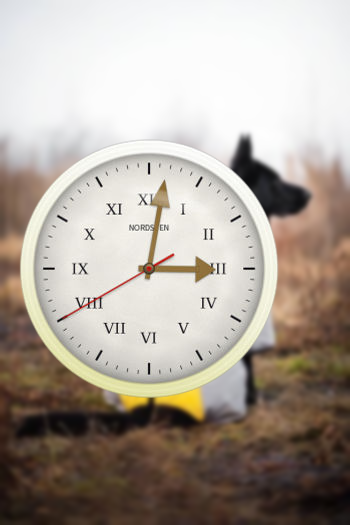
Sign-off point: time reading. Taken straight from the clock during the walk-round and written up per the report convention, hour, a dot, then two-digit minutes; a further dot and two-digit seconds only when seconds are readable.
3.01.40
